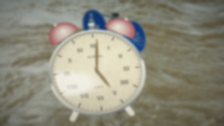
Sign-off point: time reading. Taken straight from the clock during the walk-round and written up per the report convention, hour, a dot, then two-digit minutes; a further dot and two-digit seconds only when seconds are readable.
5.01
